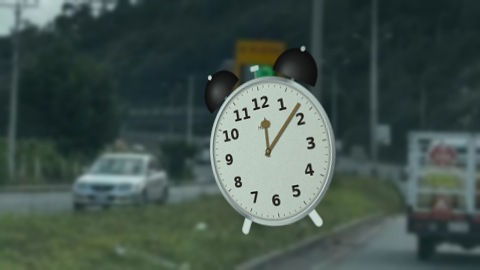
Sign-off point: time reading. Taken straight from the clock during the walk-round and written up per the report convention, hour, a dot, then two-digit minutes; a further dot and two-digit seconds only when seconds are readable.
12.08
